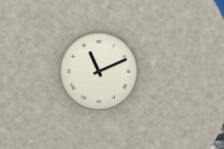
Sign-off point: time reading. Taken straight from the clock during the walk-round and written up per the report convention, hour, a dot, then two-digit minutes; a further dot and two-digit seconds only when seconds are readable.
11.11
